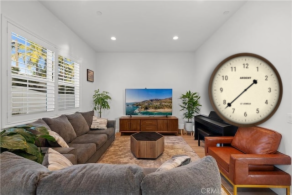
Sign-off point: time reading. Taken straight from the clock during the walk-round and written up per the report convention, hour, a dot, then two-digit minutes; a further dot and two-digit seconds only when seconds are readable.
1.38
